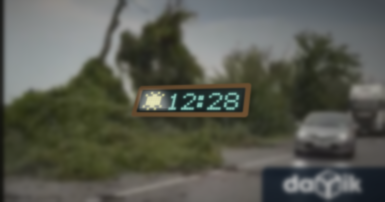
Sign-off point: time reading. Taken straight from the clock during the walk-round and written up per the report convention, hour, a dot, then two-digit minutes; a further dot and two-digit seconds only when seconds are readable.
12.28
